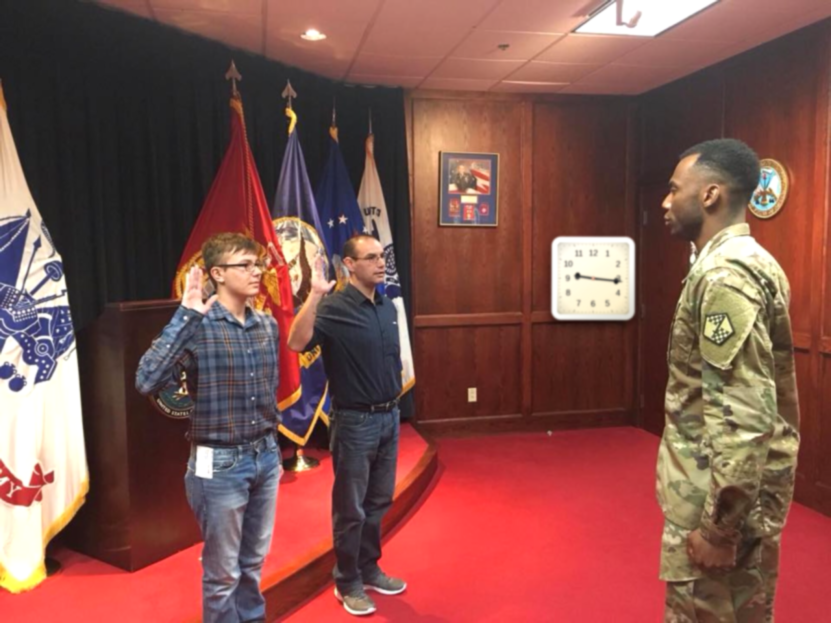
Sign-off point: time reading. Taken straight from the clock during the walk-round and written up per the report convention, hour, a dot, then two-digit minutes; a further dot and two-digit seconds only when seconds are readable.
9.16
